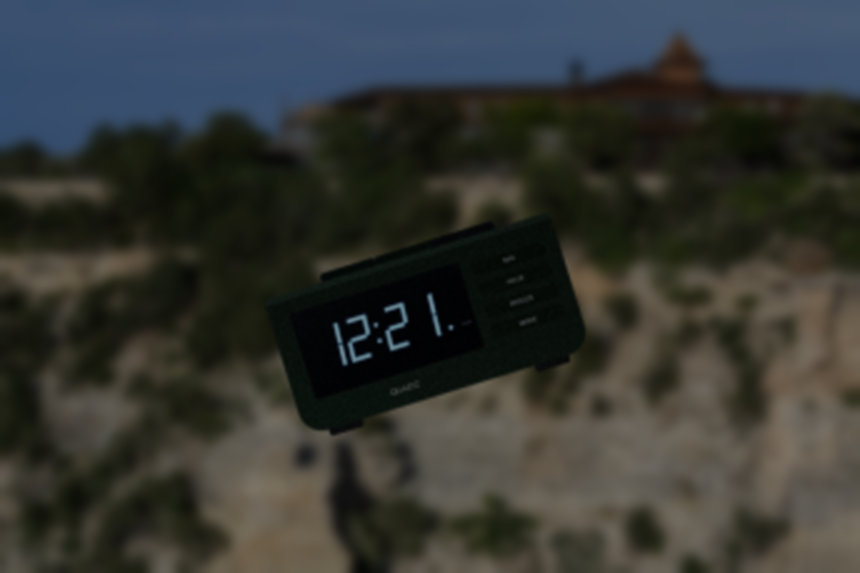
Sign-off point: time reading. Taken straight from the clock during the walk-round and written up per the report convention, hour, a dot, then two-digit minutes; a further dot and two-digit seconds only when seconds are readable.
12.21
